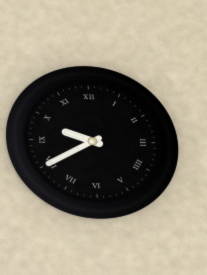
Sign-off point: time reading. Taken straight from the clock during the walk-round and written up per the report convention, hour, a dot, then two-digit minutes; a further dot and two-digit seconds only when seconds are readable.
9.40
